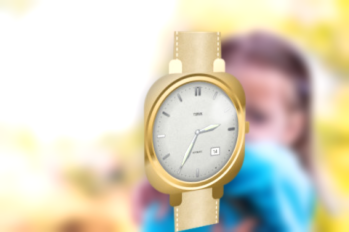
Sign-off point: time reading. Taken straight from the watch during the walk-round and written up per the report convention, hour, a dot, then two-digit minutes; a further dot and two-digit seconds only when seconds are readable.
2.35
